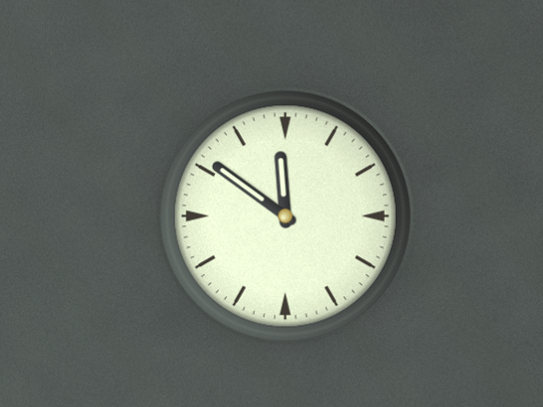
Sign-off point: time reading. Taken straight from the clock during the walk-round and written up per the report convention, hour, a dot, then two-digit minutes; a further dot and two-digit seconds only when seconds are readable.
11.51
